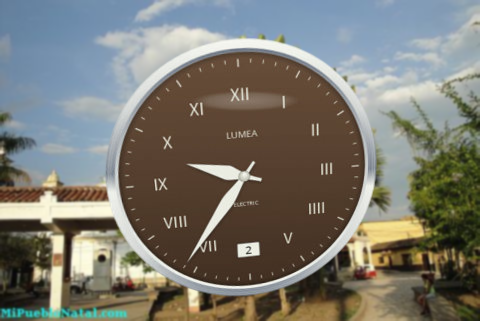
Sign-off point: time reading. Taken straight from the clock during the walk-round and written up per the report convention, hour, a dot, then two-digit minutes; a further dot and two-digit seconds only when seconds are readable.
9.36
